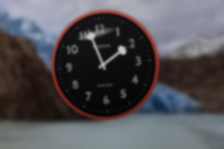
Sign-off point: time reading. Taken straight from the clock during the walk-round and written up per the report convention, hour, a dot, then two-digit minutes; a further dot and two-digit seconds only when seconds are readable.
1.57
